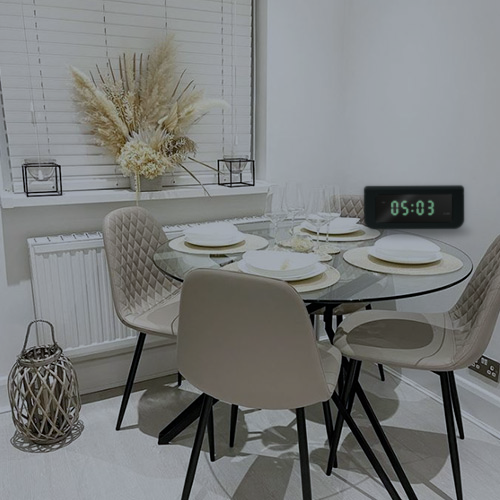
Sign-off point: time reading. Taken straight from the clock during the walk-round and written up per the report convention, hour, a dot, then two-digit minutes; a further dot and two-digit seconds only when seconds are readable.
5.03
